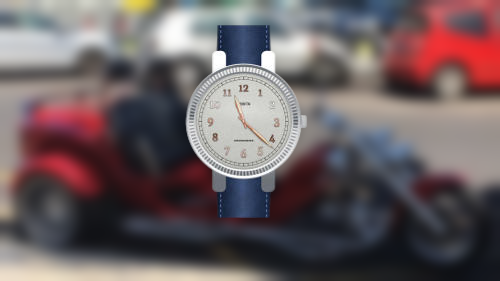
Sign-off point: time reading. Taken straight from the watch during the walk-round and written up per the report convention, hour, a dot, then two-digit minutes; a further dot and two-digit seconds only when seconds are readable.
11.22
